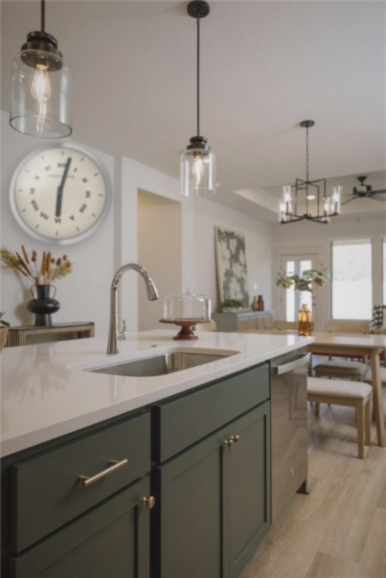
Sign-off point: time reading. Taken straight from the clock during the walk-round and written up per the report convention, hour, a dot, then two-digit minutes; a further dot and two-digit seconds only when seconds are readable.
6.02
